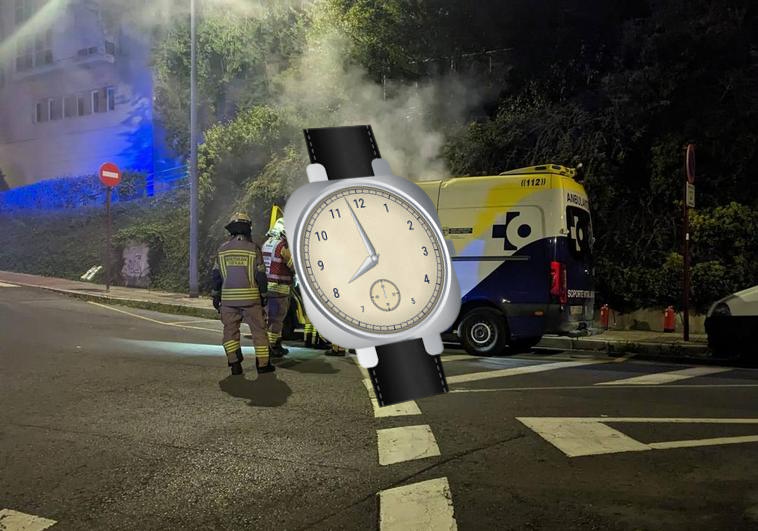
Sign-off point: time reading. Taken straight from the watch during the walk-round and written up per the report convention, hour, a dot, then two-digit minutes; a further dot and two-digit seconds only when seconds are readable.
7.58
